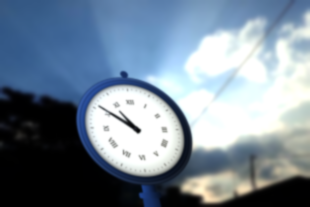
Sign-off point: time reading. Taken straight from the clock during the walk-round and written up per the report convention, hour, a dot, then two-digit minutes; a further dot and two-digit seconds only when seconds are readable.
10.51
